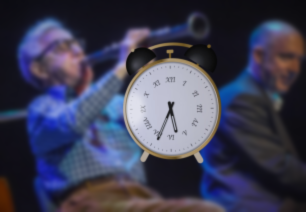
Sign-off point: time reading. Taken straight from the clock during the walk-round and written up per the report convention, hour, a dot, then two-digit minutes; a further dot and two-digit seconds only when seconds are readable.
5.34
